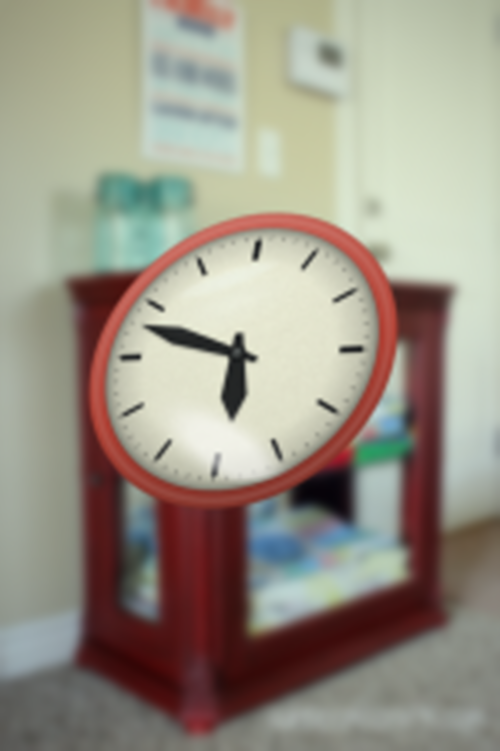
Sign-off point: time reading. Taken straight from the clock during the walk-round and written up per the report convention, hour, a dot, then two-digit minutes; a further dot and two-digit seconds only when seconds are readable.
5.48
